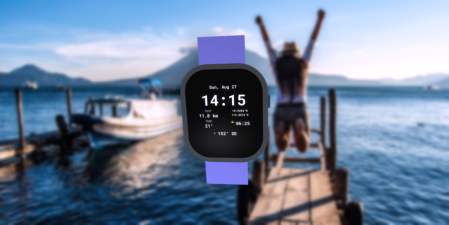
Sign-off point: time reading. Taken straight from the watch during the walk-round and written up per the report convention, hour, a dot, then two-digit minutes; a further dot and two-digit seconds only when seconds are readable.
14.15
